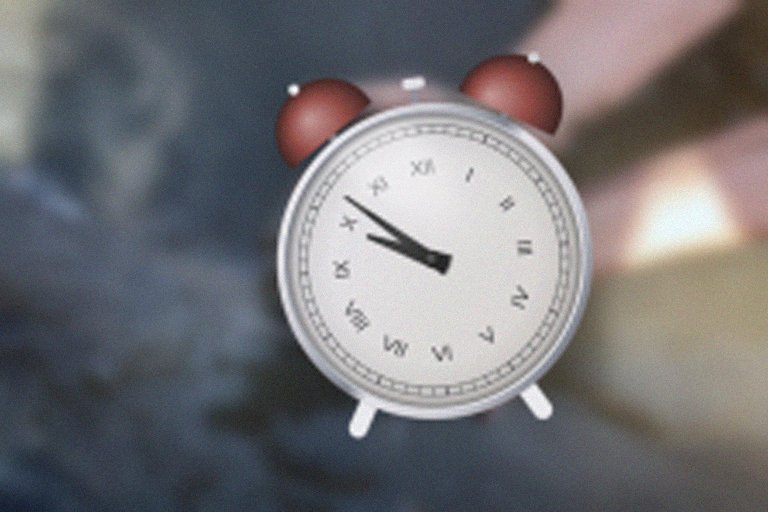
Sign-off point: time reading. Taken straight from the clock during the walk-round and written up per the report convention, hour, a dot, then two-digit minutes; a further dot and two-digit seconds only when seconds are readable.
9.52
